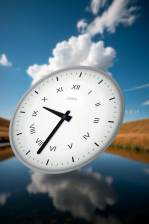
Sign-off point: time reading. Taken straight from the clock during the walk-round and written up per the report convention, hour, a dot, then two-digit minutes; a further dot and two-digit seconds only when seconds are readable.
9.33
